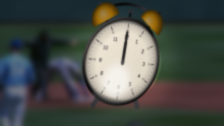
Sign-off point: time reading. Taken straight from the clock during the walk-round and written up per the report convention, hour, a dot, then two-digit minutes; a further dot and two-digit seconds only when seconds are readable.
12.00
